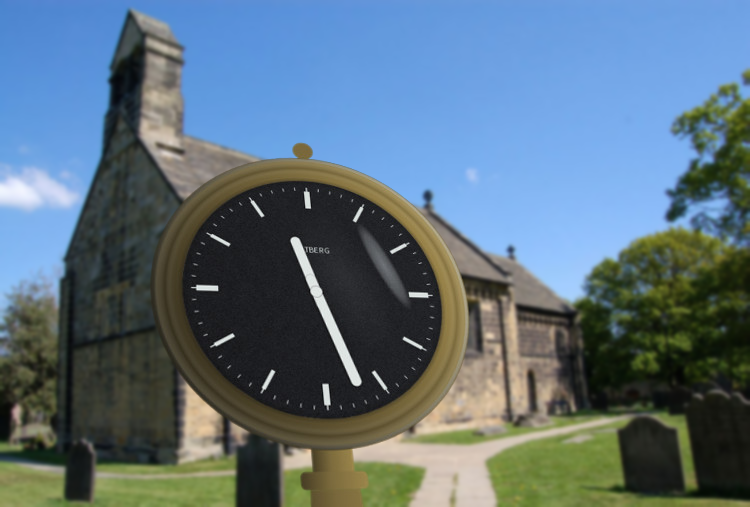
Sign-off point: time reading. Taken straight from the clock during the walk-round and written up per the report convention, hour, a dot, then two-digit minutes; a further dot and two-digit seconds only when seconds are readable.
11.27
